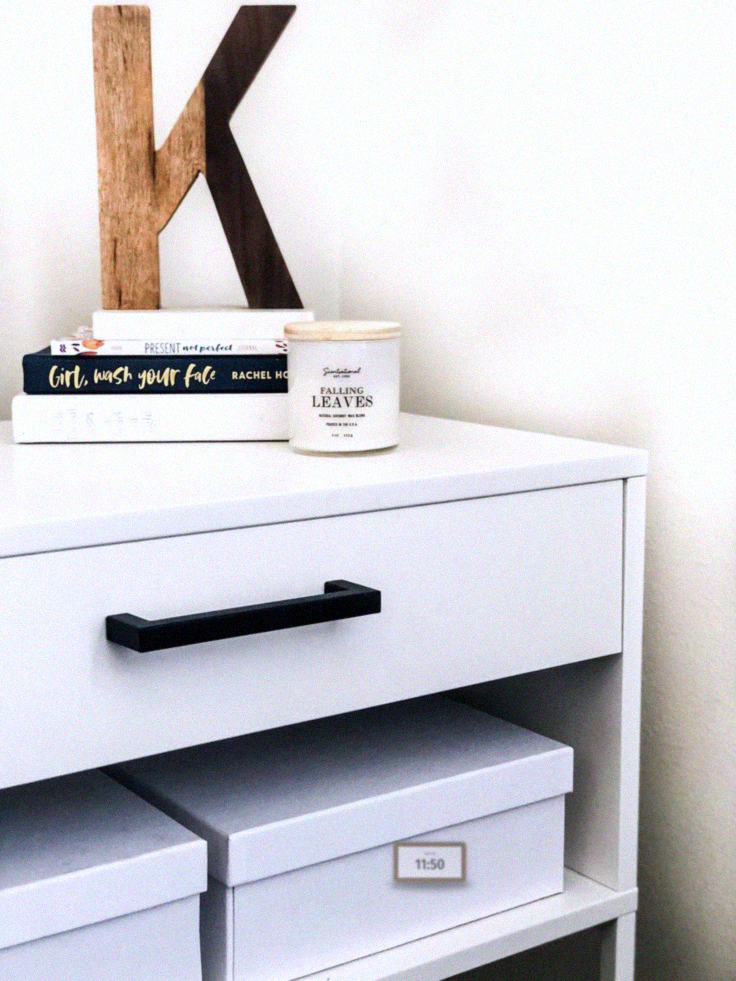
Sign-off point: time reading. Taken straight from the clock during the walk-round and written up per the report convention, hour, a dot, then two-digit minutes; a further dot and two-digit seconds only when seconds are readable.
11.50
